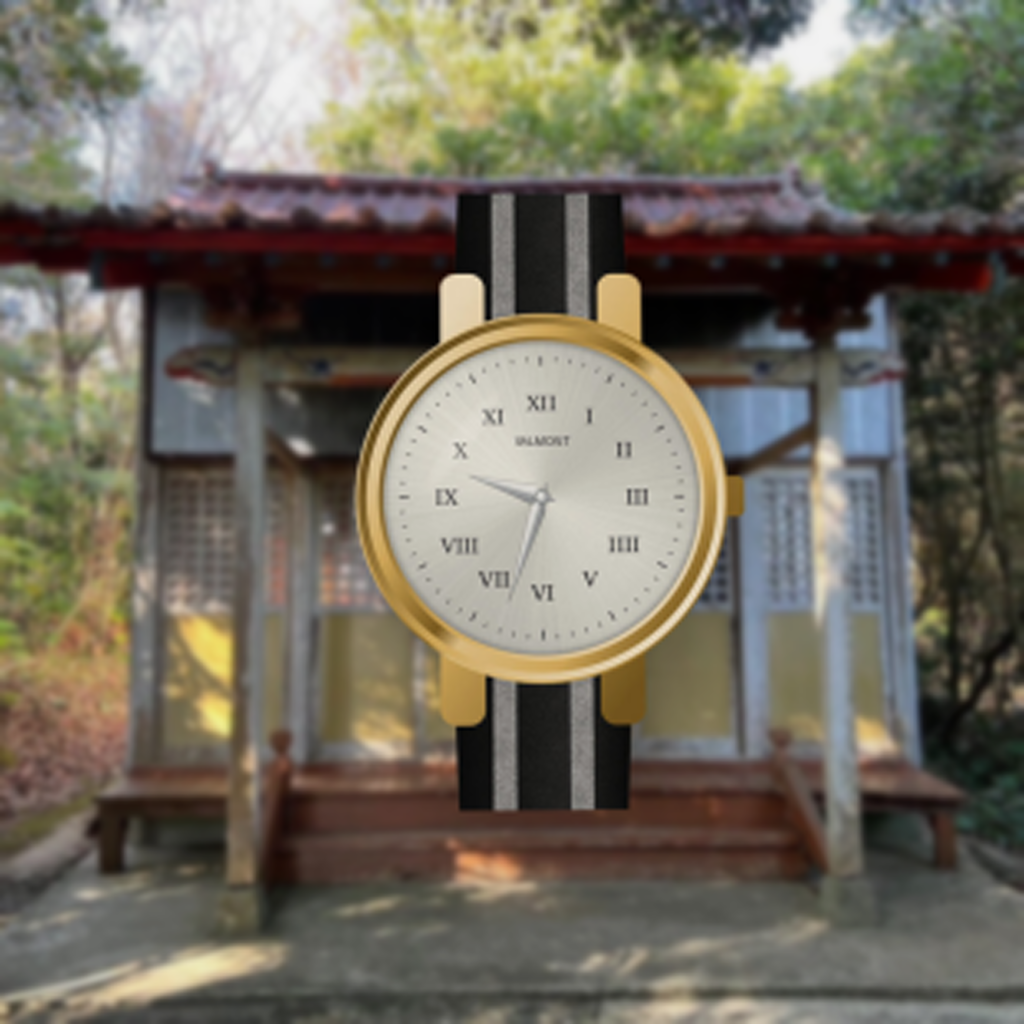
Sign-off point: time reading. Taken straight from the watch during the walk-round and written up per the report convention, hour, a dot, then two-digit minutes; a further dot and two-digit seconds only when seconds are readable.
9.33
